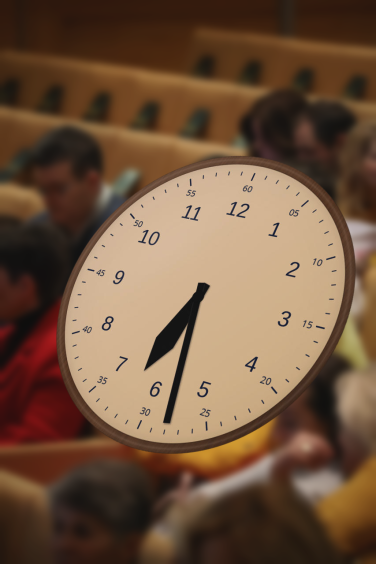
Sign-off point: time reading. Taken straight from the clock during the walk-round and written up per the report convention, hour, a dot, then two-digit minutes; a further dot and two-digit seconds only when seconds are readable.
6.28
